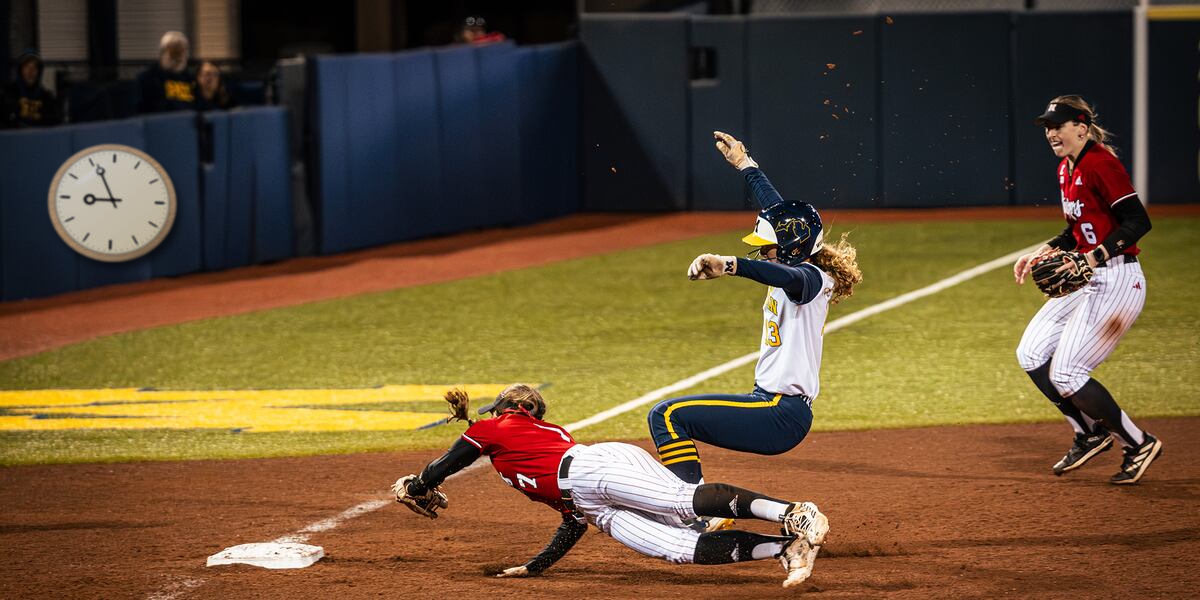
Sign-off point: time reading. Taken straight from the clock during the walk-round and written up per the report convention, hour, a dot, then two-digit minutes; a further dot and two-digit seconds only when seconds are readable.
8.56
